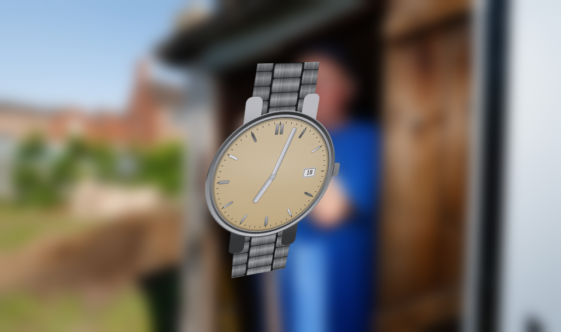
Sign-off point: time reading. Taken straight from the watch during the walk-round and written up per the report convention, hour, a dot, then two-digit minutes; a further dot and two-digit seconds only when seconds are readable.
7.03
